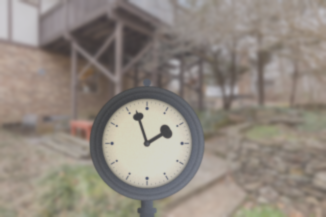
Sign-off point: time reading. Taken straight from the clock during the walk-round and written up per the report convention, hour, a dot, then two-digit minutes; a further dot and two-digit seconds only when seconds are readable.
1.57
